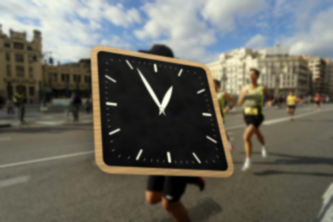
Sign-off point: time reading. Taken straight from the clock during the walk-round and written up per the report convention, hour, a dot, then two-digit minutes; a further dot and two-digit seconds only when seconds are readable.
12.56
